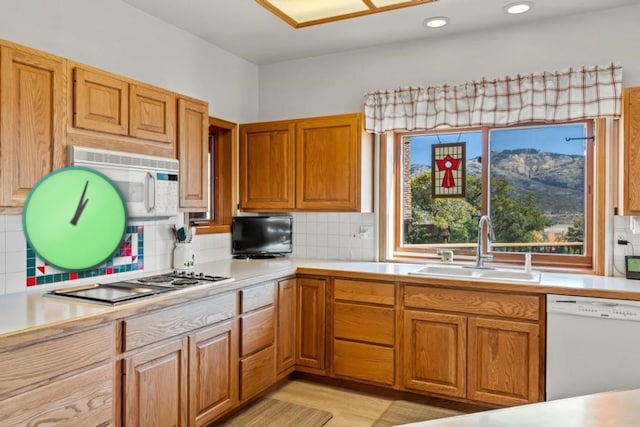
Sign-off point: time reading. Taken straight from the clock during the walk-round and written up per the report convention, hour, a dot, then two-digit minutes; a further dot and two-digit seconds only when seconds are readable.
1.03
